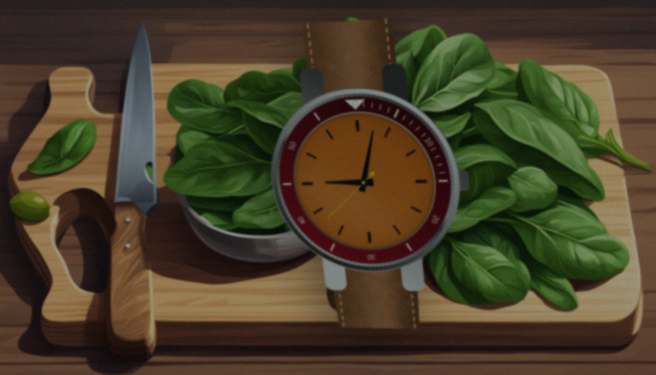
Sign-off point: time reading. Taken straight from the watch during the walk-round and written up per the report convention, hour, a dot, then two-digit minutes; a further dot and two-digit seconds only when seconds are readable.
9.02.38
